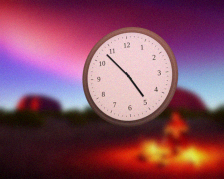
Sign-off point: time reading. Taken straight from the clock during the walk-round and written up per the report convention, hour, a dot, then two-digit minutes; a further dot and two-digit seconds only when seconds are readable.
4.53
